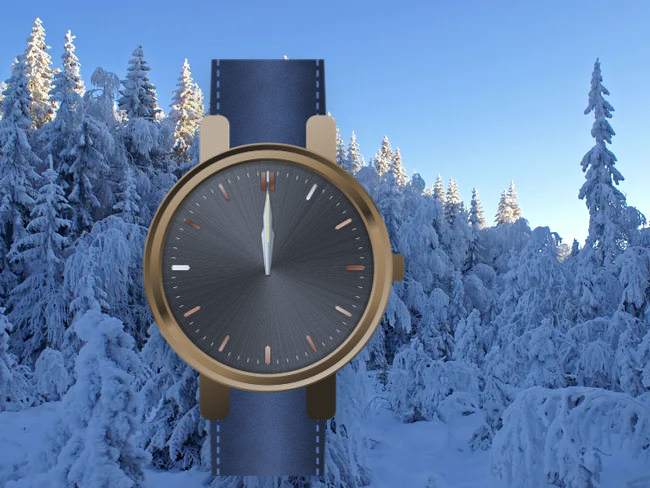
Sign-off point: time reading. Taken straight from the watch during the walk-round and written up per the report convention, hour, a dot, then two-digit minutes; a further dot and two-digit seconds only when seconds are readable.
12.00
